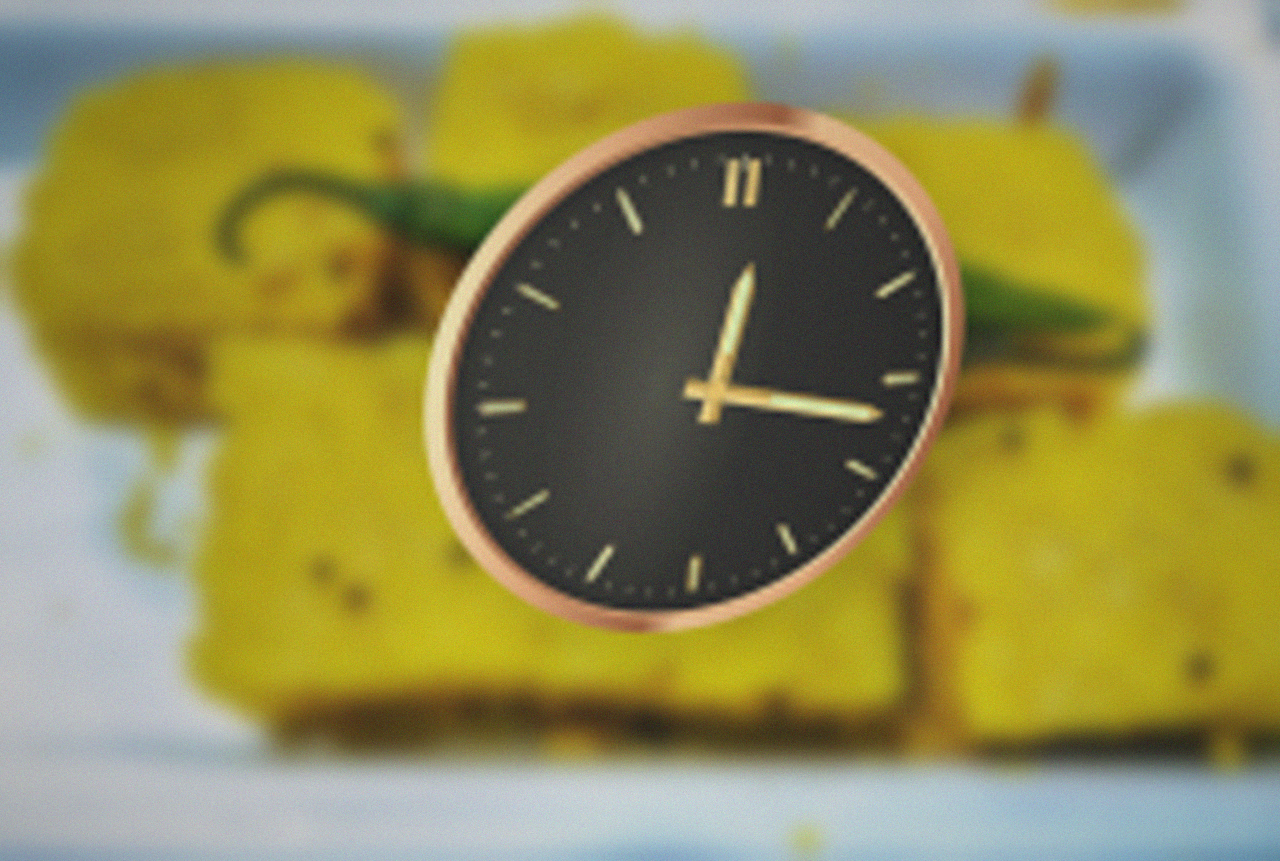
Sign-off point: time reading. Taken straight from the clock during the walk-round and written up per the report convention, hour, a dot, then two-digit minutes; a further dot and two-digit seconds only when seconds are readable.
12.17
